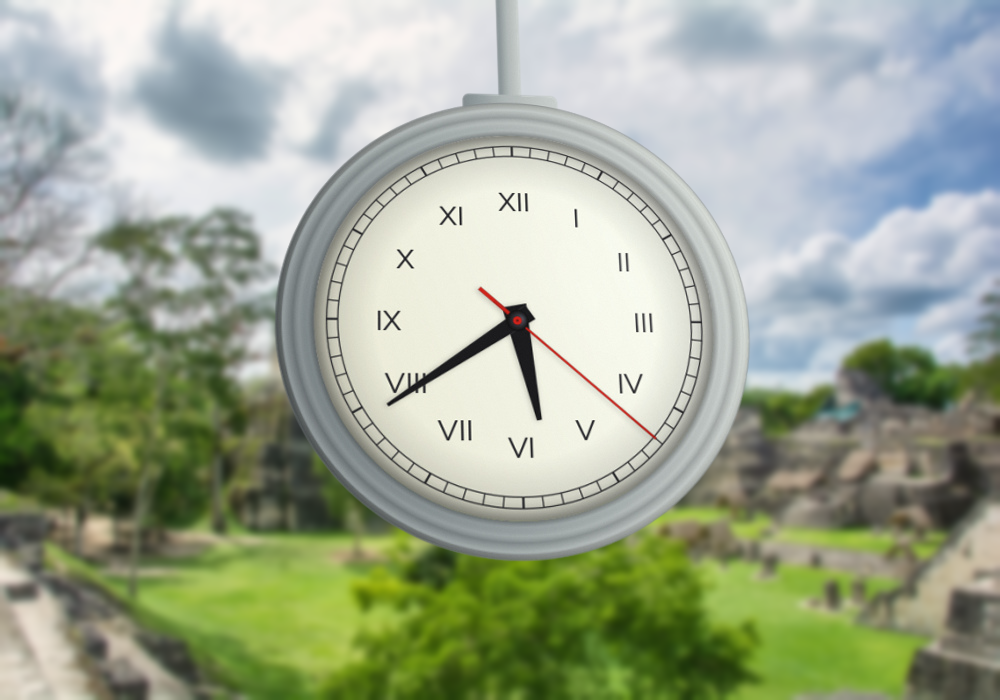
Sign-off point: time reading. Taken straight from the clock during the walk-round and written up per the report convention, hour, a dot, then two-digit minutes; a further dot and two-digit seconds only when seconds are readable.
5.39.22
